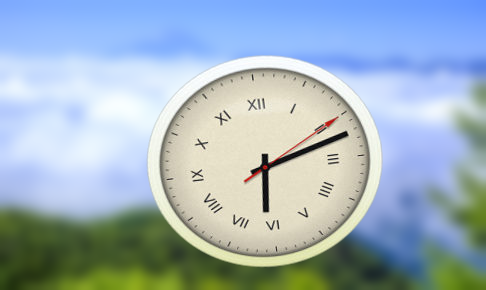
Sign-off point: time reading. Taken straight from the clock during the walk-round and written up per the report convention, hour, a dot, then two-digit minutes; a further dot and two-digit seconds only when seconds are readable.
6.12.10
